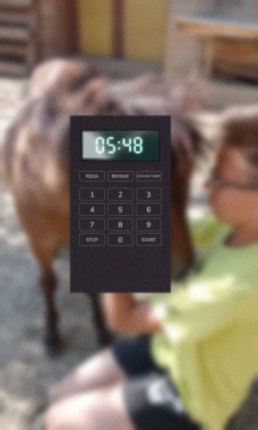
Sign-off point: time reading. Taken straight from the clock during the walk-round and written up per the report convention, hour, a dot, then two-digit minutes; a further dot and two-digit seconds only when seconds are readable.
5.48
